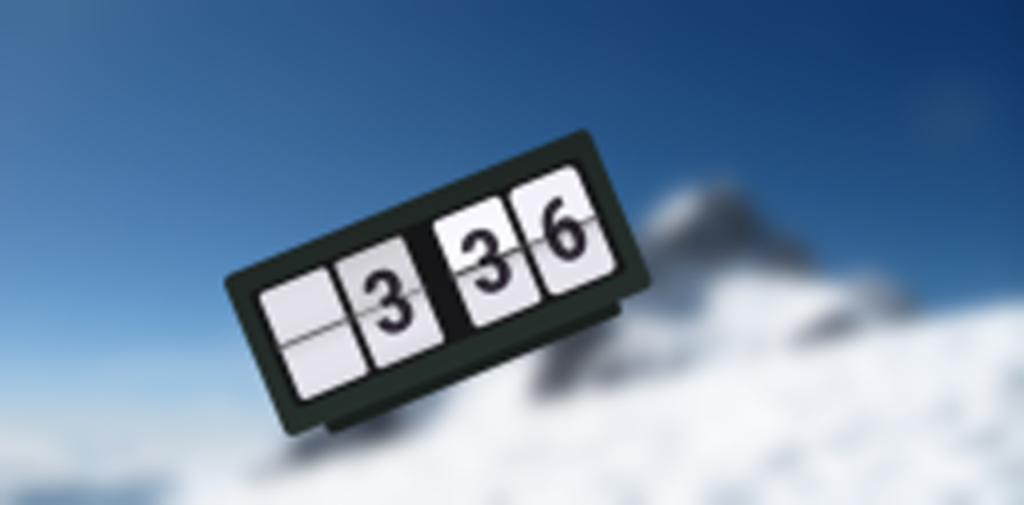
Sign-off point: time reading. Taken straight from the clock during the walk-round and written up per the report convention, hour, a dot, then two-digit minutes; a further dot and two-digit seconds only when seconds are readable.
3.36
